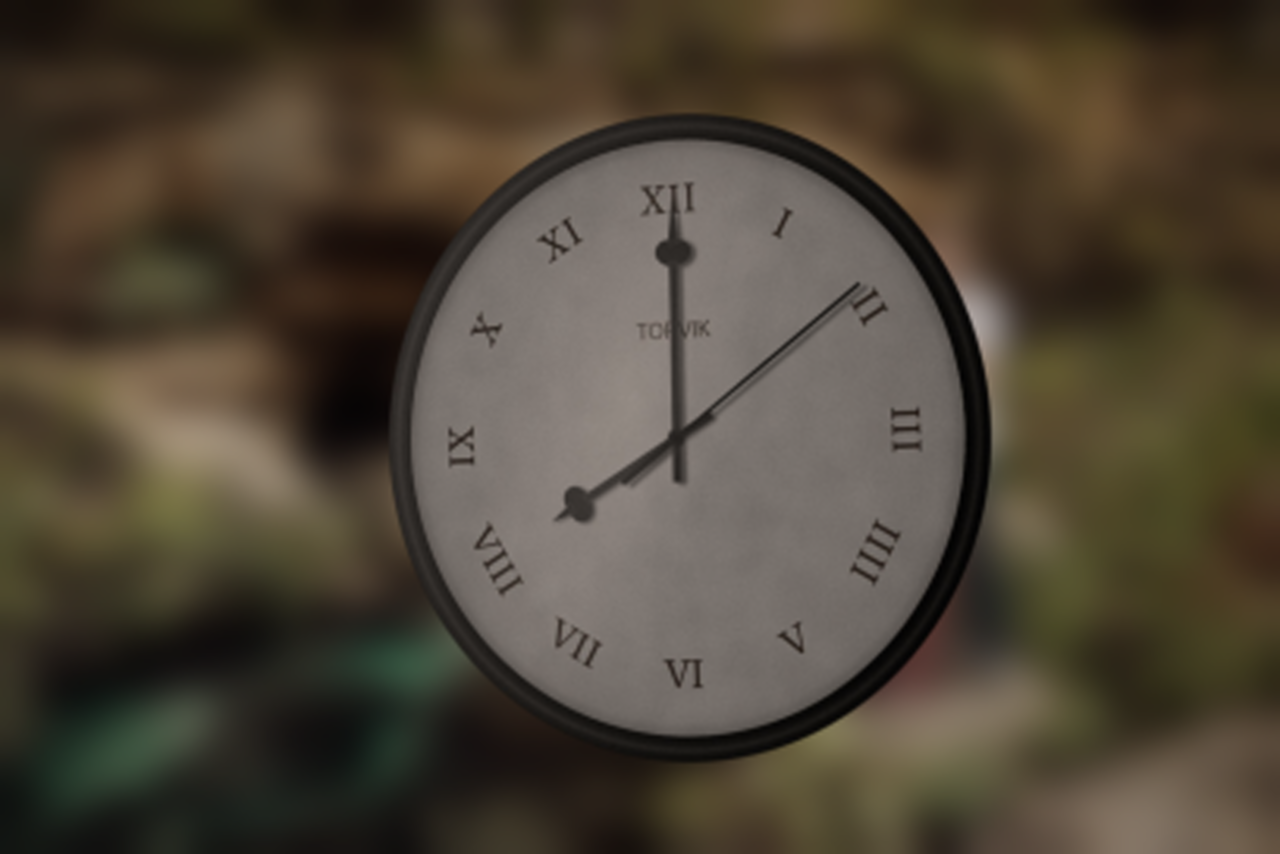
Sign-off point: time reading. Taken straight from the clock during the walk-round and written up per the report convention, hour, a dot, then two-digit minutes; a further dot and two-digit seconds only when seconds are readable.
8.00.09
